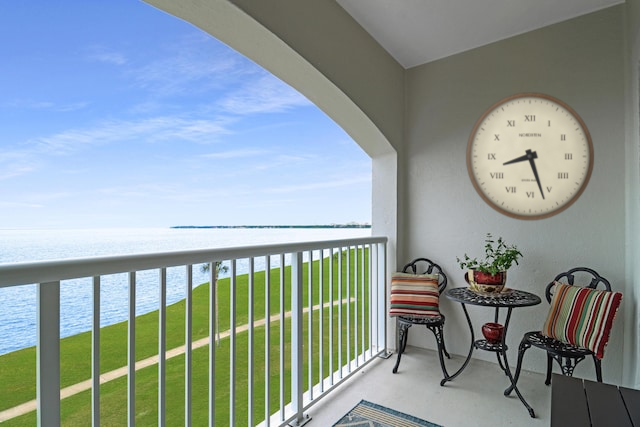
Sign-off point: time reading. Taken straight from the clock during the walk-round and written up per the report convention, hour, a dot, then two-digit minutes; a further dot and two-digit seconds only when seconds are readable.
8.27
